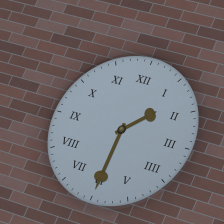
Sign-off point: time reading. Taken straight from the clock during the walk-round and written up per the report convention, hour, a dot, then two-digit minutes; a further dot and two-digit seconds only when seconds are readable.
1.30
